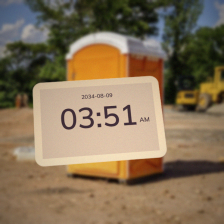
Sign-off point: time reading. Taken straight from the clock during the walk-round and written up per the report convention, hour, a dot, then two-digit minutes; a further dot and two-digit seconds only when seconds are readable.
3.51
